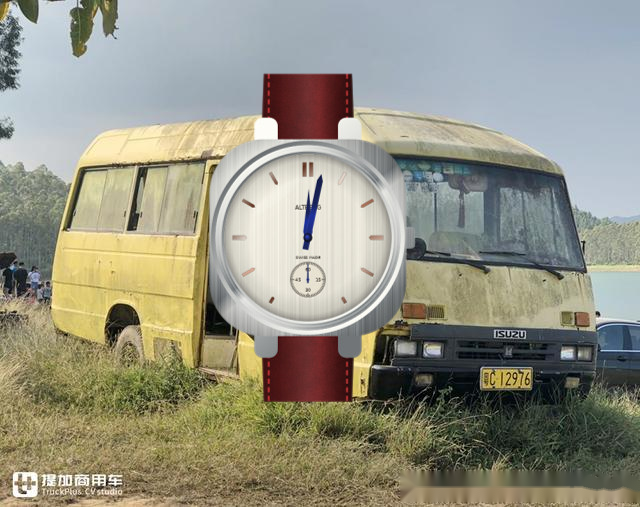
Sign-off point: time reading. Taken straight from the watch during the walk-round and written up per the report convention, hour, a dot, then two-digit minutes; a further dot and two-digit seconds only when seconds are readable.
12.02
